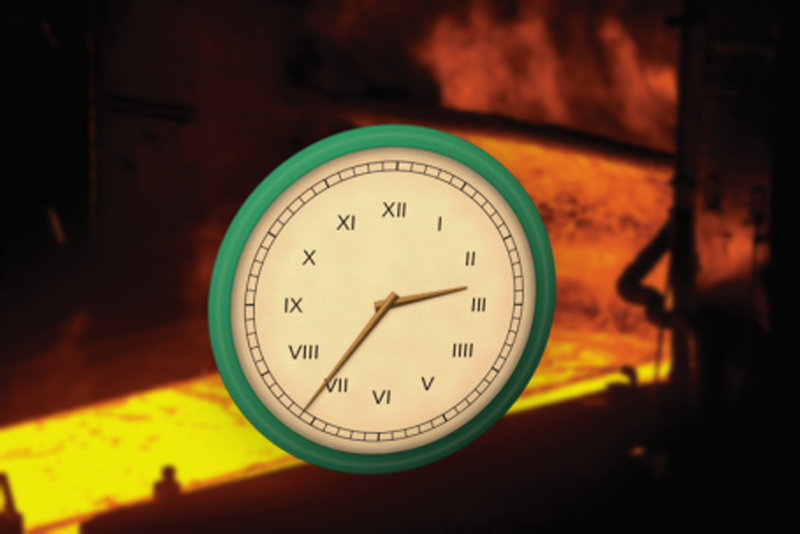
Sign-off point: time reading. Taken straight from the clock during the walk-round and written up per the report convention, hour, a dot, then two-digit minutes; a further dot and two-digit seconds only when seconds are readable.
2.36
